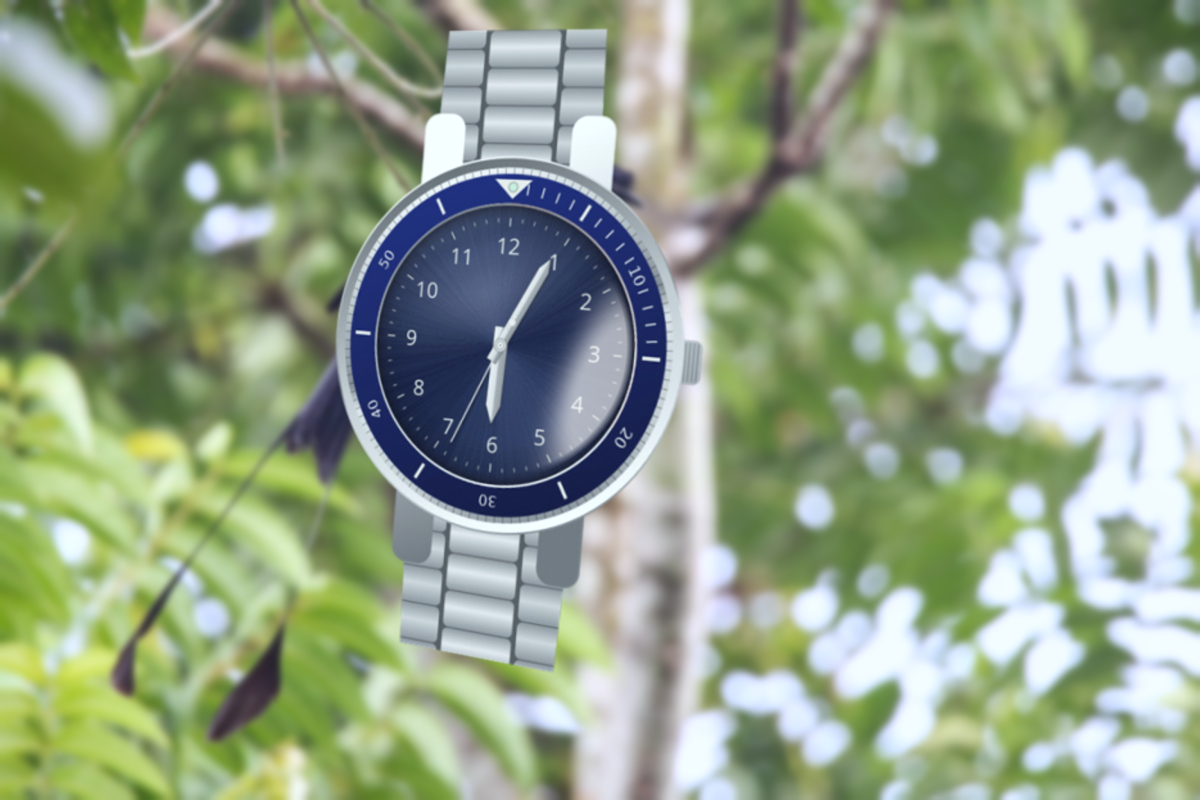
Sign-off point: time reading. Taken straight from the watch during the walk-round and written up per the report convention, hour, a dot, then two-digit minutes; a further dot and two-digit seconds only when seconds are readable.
6.04.34
